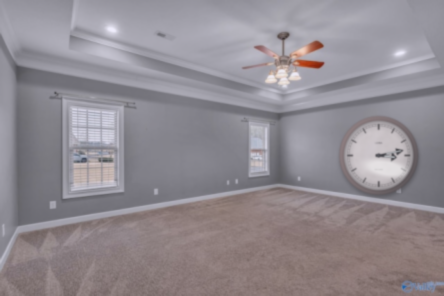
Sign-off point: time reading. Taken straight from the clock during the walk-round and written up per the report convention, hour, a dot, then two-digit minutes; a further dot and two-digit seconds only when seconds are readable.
3.13
